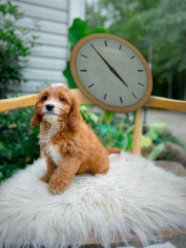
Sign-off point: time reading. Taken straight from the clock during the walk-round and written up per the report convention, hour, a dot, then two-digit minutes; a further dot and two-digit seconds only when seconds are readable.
4.55
